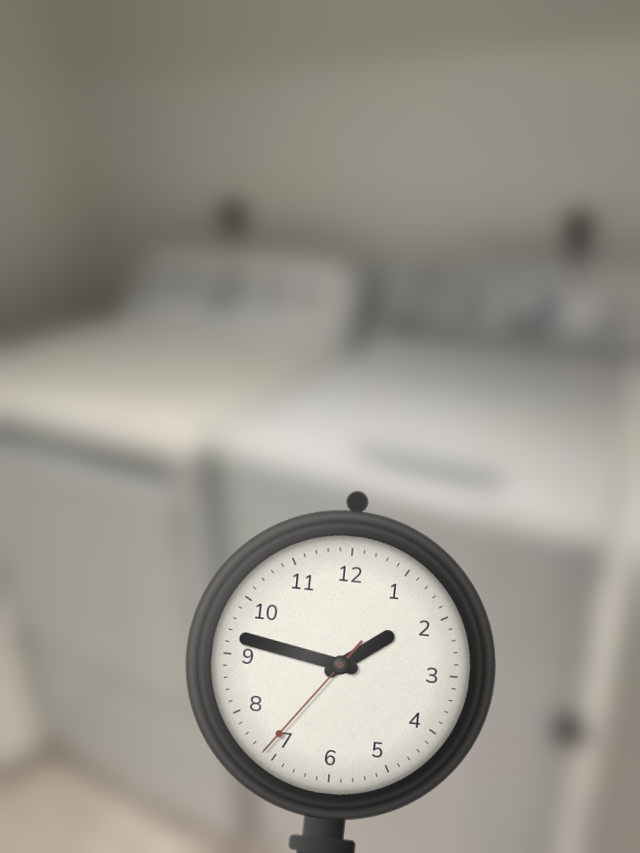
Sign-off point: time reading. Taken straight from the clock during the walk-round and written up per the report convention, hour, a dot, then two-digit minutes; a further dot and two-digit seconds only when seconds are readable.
1.46.36
